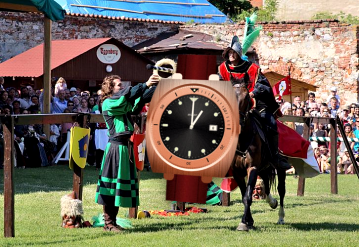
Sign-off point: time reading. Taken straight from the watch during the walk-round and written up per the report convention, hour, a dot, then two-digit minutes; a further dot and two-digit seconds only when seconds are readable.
1.00
